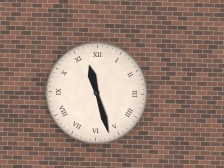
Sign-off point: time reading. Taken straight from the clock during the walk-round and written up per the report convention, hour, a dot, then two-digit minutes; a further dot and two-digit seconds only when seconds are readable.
11.27
